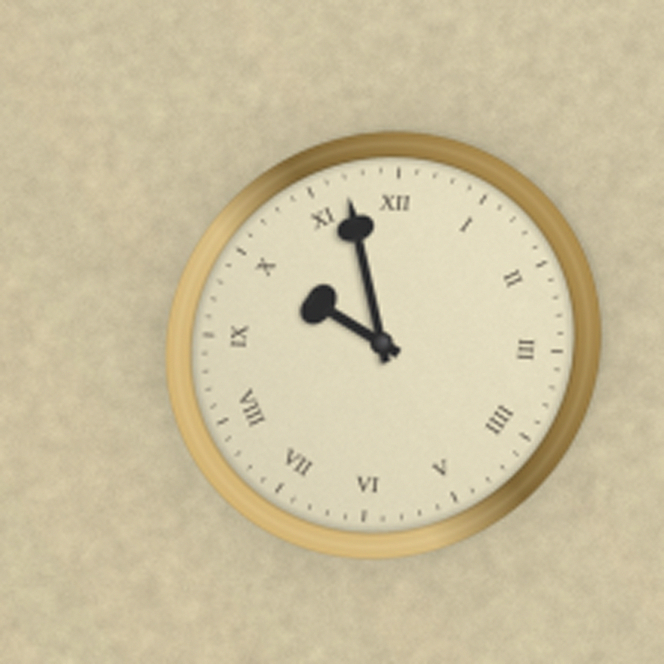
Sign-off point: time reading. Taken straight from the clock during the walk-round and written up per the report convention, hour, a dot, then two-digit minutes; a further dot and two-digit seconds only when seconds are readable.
9.57
